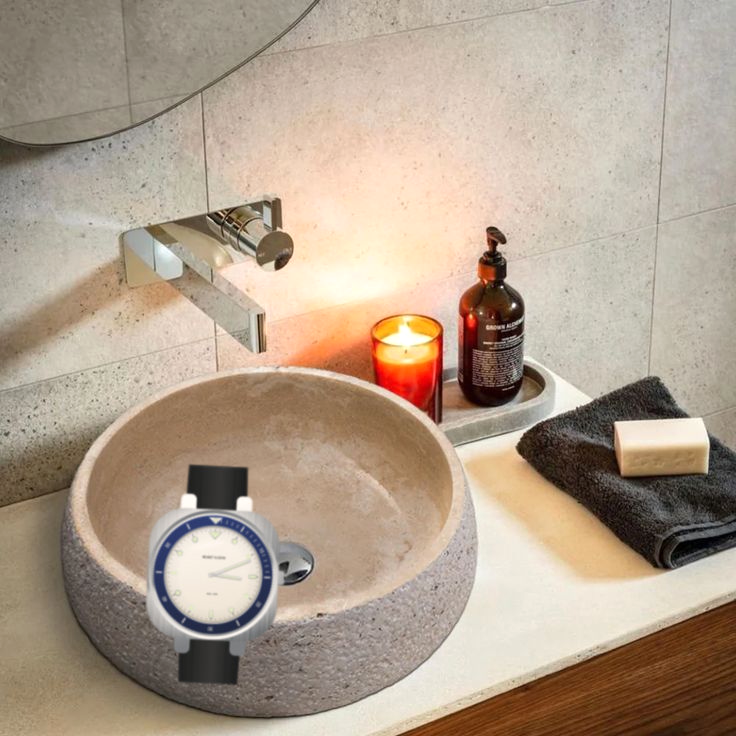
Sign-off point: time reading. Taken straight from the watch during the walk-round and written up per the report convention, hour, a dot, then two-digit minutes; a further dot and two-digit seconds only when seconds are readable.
3.11
